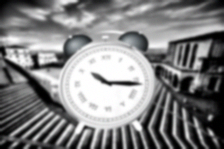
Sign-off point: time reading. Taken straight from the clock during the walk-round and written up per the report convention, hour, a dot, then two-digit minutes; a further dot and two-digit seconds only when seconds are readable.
10.16
